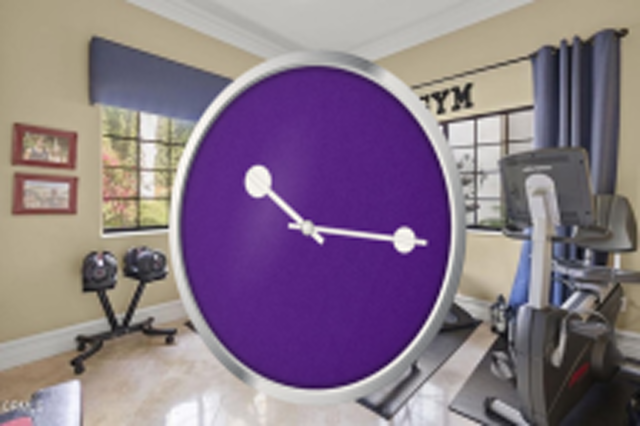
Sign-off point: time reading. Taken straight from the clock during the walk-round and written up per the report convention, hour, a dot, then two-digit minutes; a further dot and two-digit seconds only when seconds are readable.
10.16
